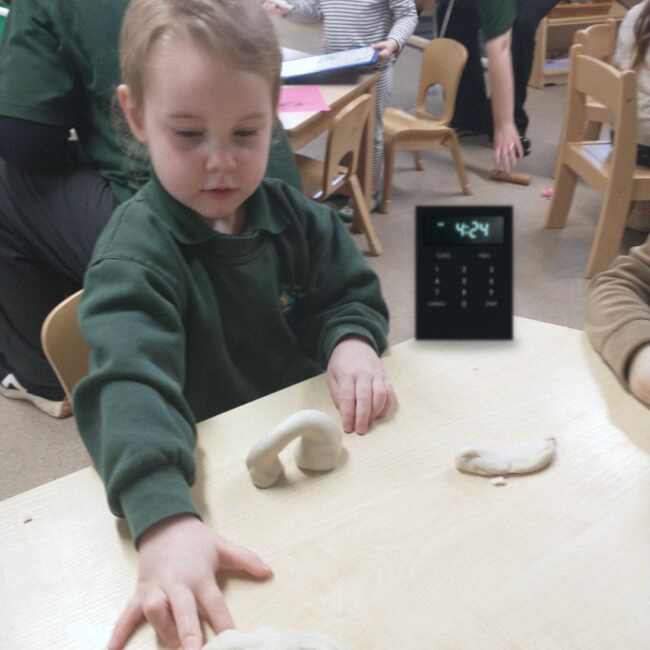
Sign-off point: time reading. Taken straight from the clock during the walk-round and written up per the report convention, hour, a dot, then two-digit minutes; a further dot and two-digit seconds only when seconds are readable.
4.24
